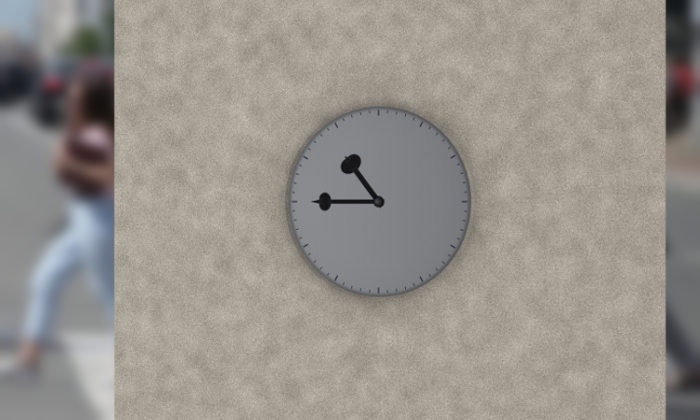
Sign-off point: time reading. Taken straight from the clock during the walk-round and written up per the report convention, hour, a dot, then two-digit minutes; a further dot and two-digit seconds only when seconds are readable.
10.45
